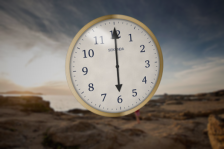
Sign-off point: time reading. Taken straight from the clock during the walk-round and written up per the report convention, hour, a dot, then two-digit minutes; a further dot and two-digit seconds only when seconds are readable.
6.00
